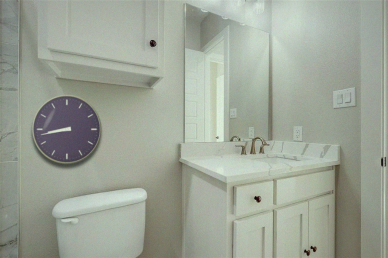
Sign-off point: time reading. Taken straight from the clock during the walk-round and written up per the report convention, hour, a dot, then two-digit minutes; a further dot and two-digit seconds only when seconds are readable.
8.43
